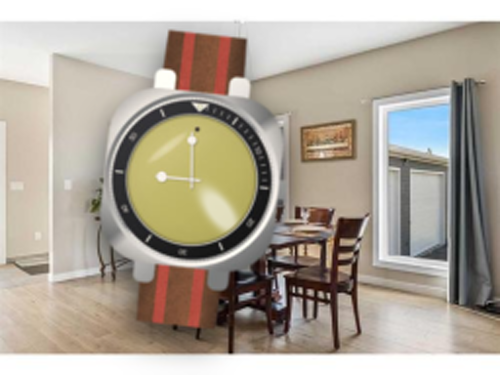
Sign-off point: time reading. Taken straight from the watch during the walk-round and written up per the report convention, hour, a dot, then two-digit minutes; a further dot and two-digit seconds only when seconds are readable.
8.59
